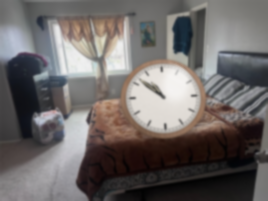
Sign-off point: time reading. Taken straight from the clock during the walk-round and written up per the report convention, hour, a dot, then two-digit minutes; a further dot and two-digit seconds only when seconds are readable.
10.52
